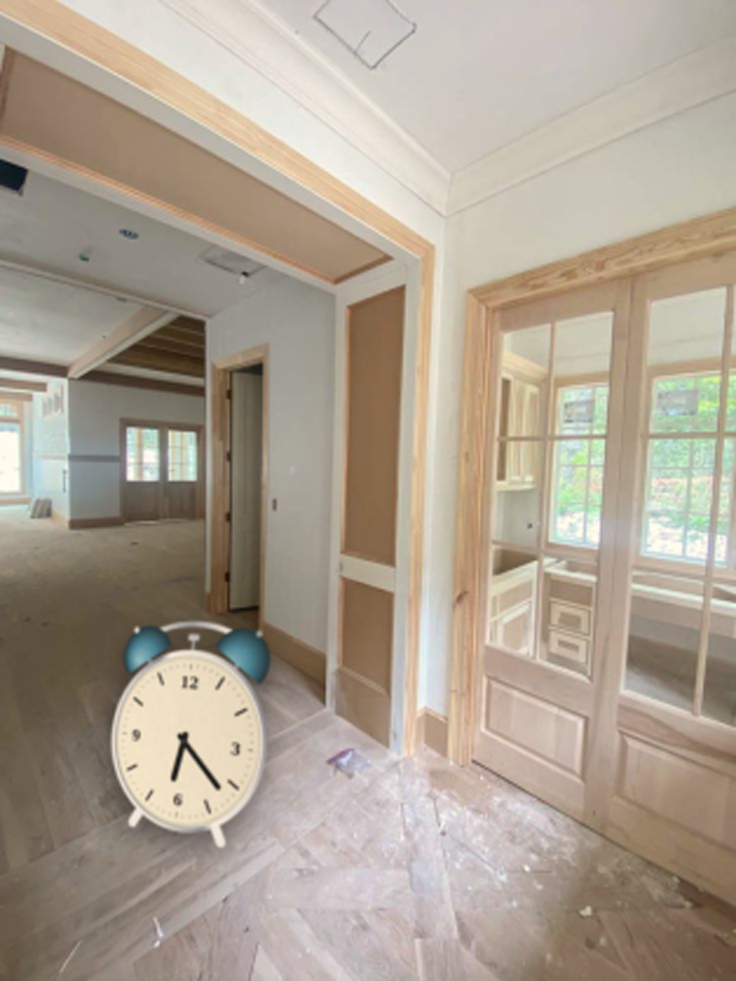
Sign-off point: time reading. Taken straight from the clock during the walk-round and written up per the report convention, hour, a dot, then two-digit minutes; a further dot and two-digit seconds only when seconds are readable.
6.22
